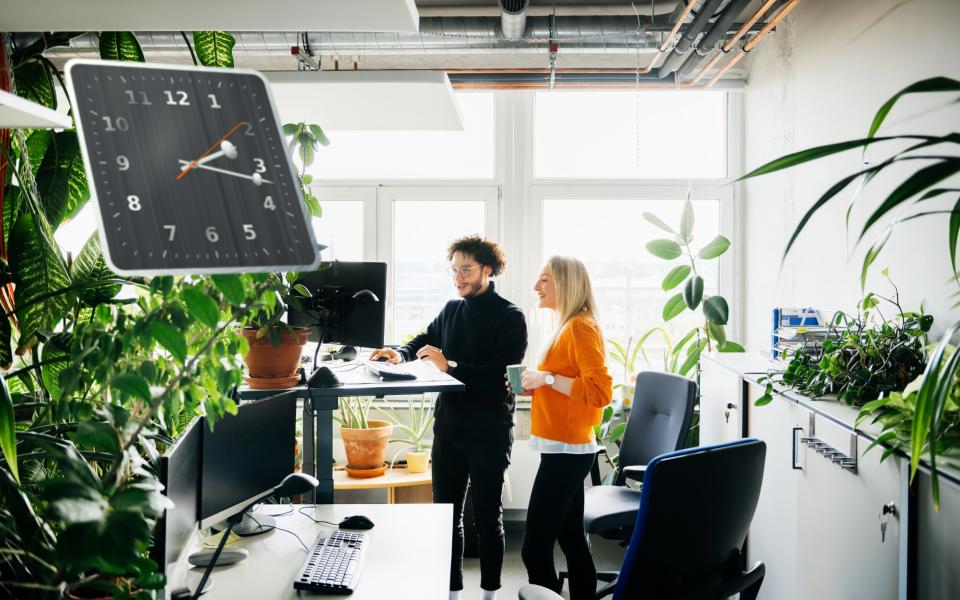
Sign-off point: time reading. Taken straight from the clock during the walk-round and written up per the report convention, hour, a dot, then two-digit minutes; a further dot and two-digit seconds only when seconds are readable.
2.17.09
